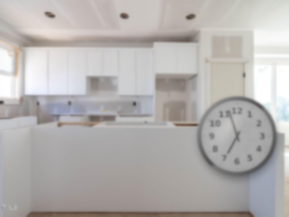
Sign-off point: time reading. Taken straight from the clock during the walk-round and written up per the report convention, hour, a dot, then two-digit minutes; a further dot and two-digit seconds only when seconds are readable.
6.57
